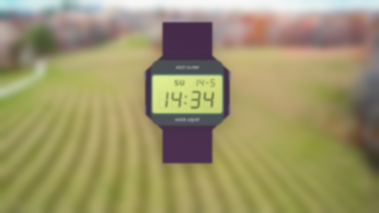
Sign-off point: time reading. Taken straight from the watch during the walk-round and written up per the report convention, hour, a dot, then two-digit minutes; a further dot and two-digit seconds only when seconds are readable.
14.34
